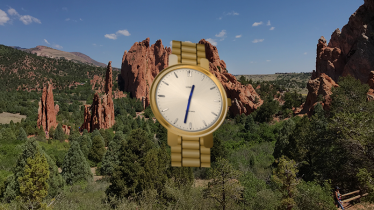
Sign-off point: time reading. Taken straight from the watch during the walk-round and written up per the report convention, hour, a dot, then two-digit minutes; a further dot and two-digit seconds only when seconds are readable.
12.32
